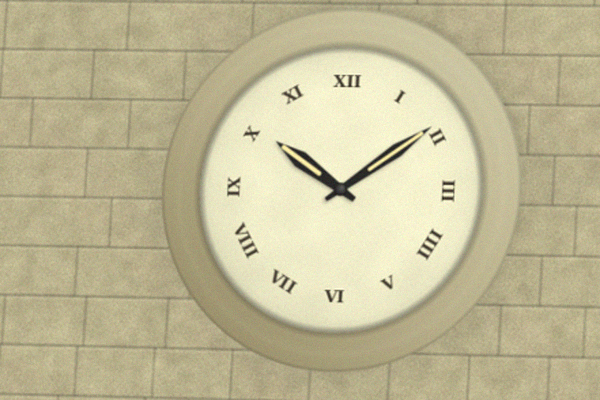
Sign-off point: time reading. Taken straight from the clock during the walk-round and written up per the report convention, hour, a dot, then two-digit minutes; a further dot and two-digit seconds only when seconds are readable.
10.09
